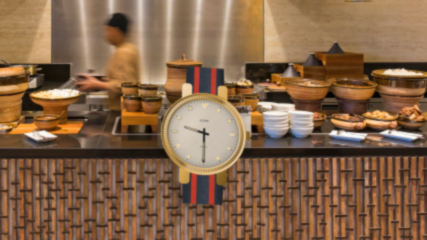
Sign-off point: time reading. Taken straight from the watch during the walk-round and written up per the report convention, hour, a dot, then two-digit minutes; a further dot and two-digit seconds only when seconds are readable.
9.30
